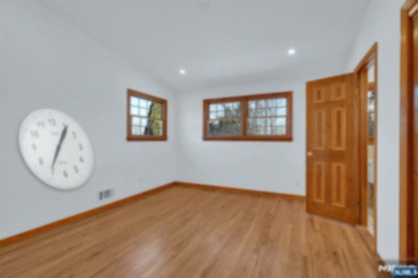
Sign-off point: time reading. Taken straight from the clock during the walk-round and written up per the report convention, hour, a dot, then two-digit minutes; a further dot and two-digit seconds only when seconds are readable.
7.06
